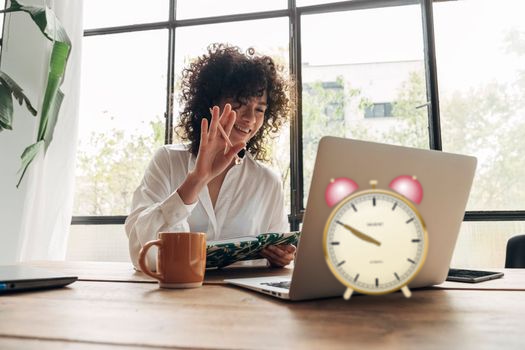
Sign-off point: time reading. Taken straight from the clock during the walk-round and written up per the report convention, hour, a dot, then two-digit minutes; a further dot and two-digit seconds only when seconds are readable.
9.50
